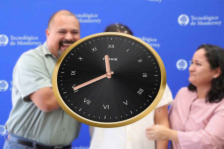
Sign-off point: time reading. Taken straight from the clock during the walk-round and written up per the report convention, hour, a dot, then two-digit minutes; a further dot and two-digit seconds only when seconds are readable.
11.40
